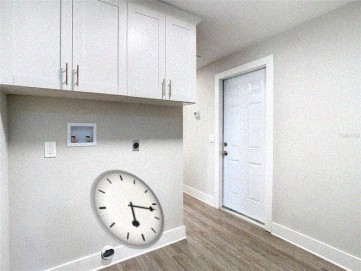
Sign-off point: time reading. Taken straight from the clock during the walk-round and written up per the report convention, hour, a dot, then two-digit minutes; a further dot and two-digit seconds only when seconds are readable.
6.17
